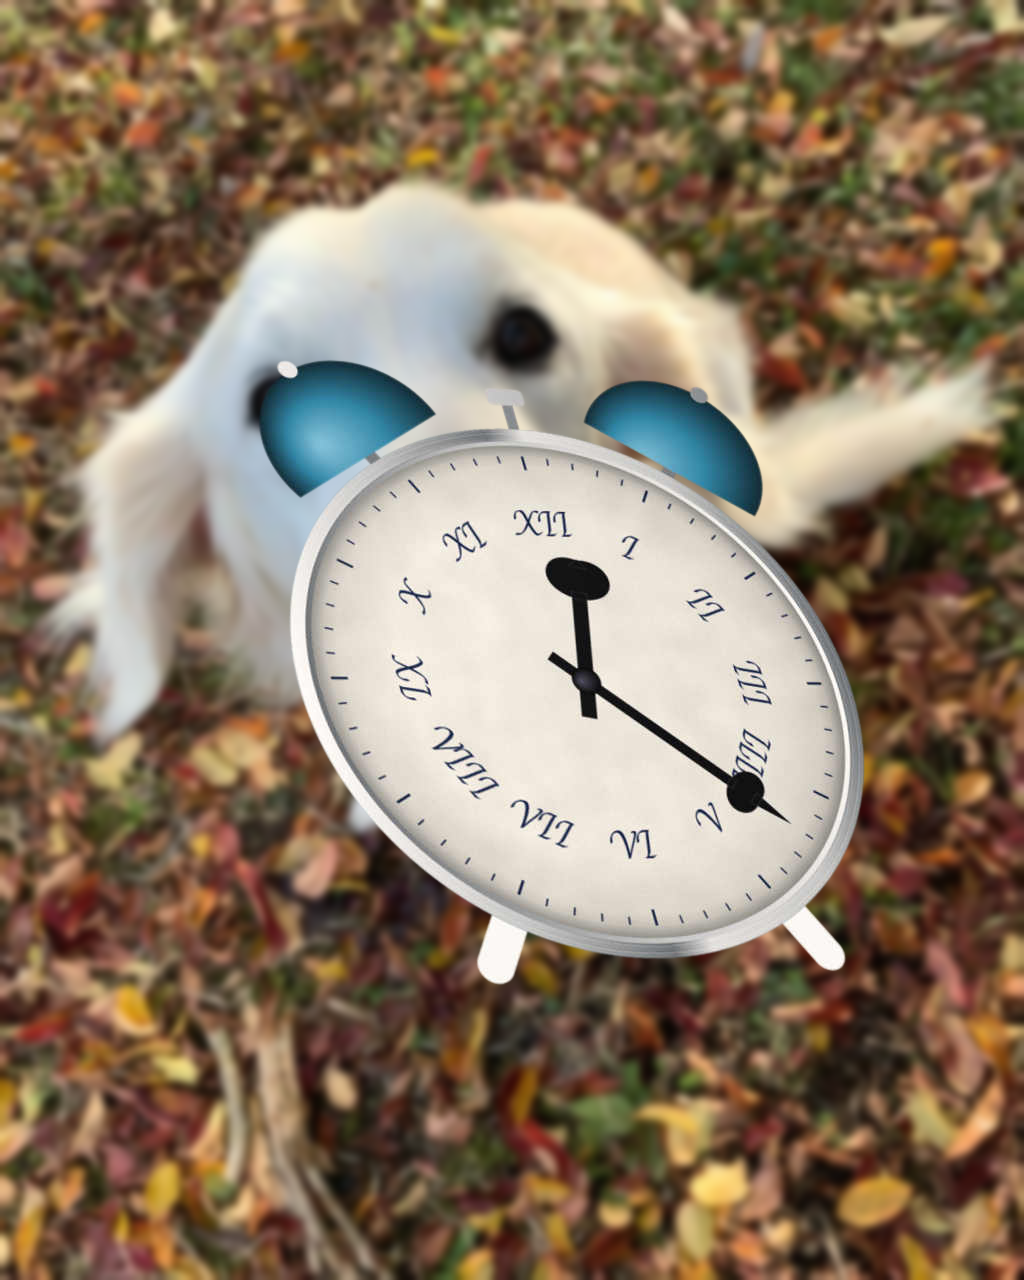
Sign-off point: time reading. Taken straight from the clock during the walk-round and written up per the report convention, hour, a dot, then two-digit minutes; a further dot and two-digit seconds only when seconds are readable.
12.22
